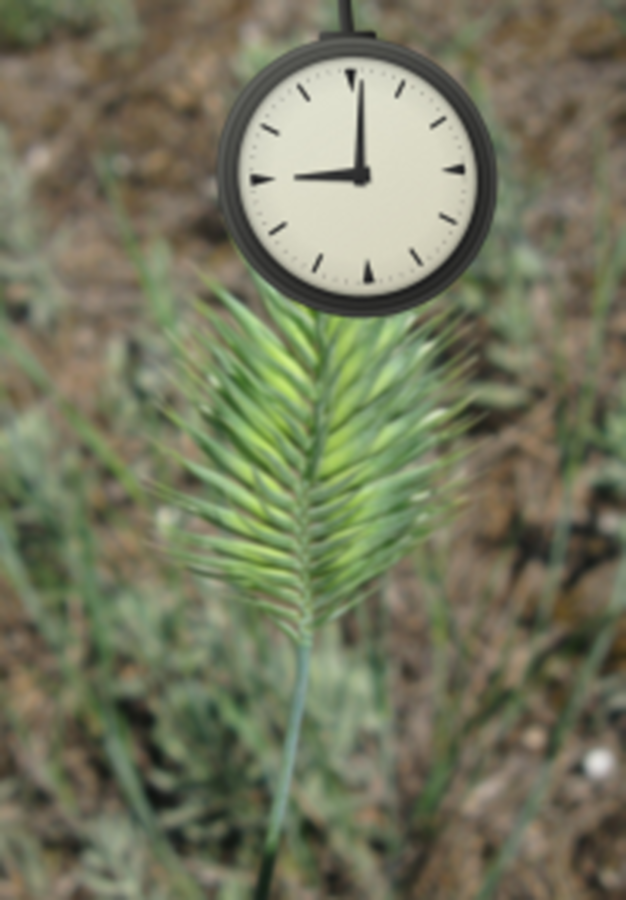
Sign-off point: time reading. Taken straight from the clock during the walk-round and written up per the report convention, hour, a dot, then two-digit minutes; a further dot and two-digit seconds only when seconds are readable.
9.01
